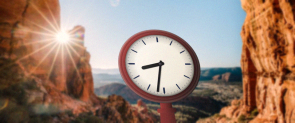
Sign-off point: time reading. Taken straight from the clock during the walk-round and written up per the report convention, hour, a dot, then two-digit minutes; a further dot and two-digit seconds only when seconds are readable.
8.32
